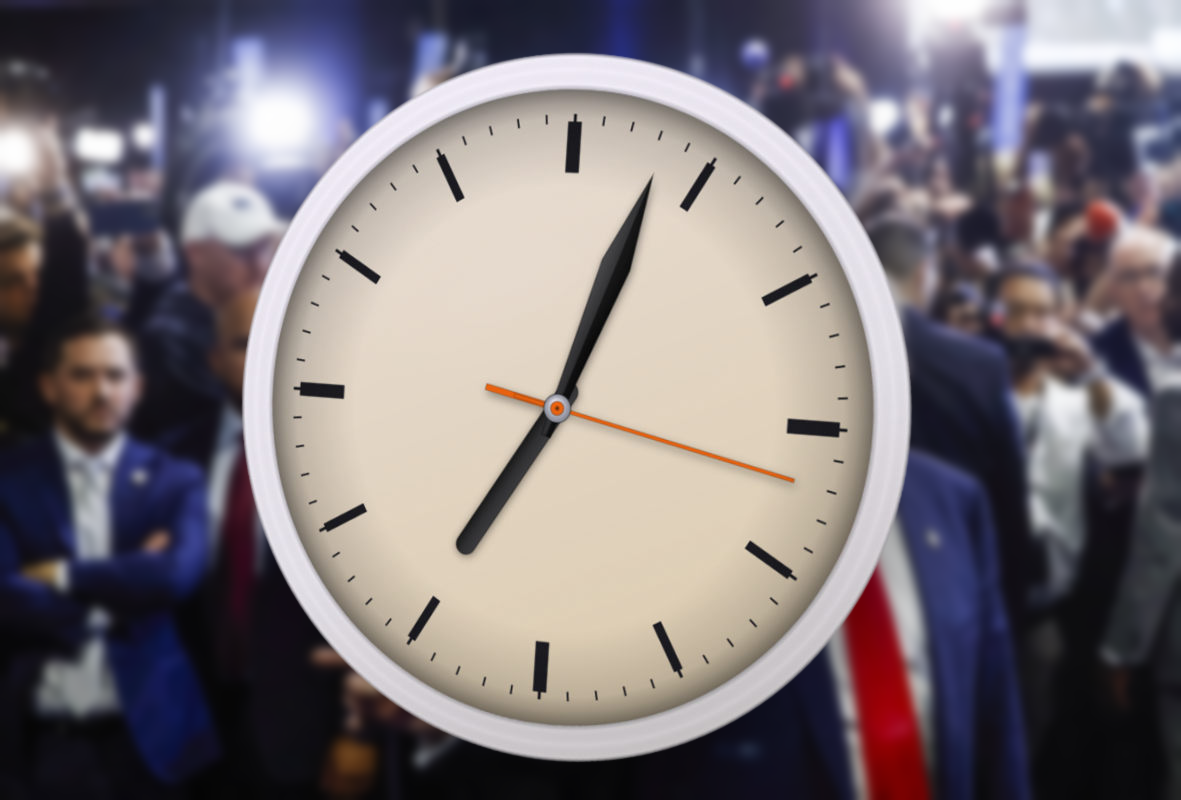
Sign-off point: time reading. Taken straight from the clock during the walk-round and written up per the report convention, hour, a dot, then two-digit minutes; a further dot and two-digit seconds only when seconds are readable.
7.03.17
